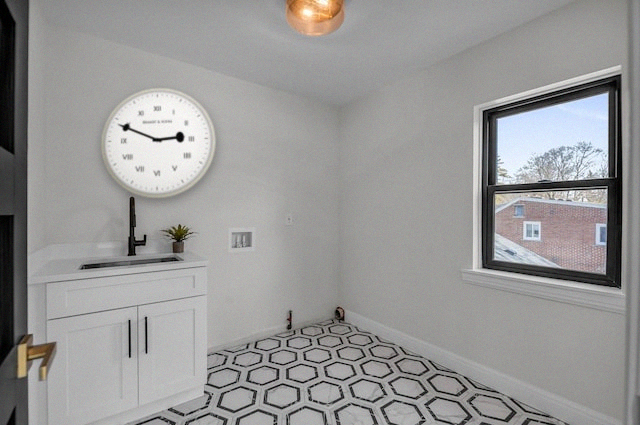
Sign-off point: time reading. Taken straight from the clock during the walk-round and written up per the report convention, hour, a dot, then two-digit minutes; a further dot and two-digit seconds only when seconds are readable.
2.49
